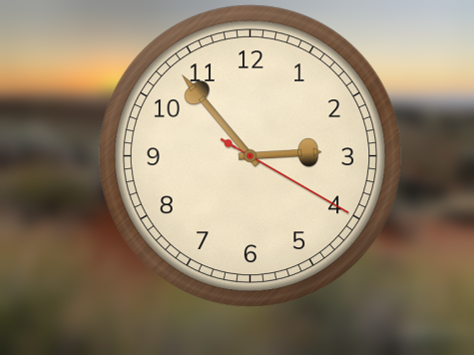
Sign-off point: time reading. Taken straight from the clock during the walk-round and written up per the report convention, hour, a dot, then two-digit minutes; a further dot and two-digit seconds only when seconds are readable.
2.53.20
